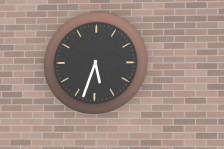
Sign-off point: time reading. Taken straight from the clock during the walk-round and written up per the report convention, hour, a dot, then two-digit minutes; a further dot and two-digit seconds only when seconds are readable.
5.33
